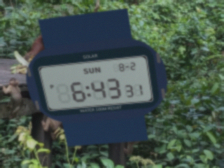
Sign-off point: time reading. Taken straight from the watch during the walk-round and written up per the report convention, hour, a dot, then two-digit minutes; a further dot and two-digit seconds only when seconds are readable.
6.43.31
